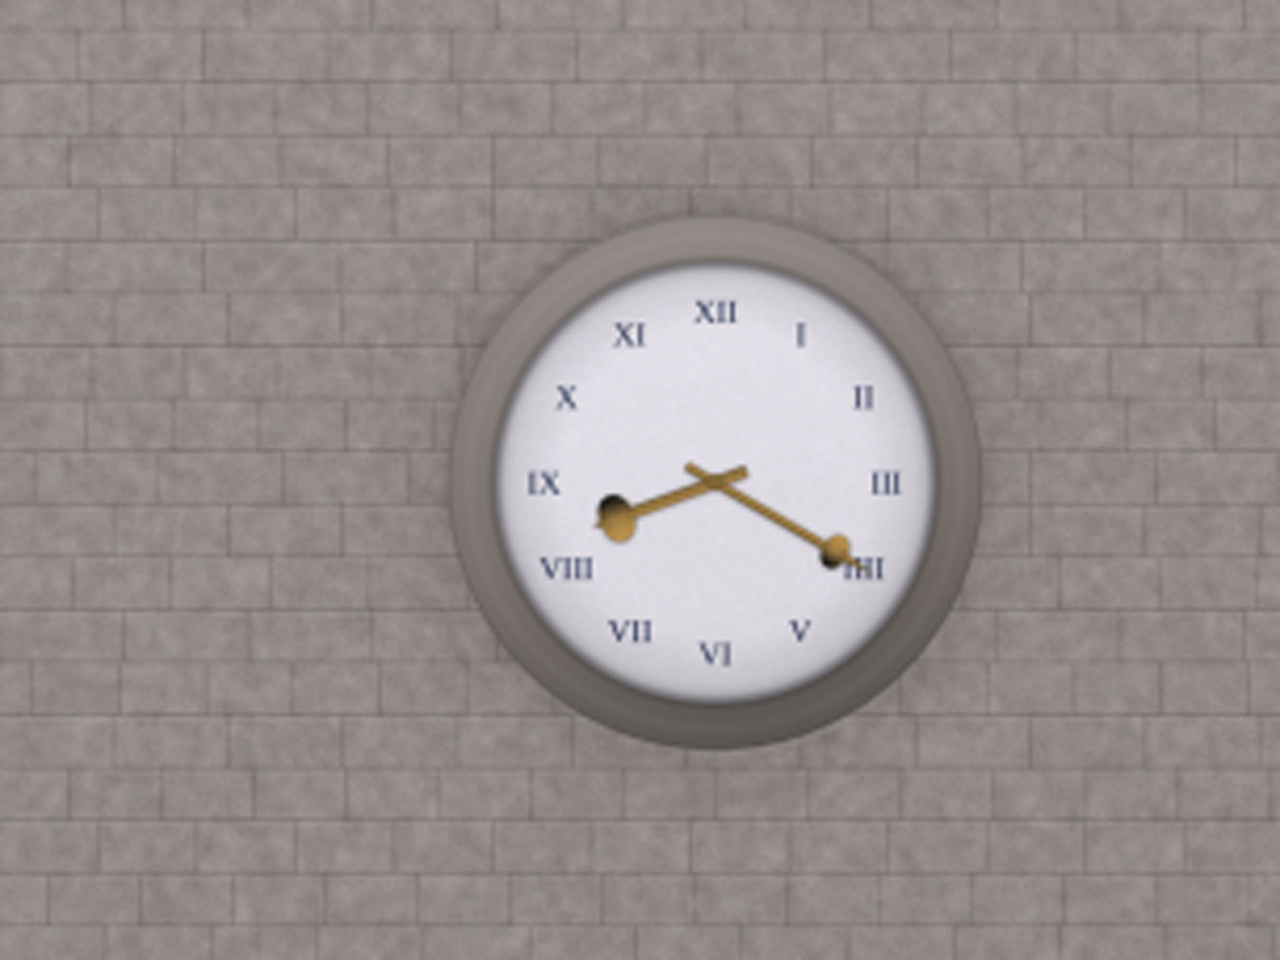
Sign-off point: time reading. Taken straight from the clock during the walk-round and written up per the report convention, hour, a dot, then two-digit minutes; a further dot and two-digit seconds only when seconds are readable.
8.20
